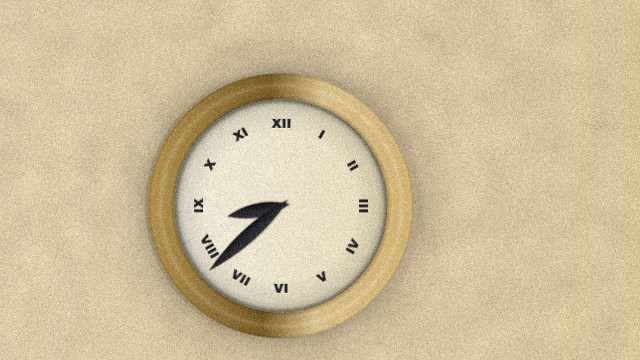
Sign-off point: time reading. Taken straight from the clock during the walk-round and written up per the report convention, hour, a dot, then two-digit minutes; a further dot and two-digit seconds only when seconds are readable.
8.38
